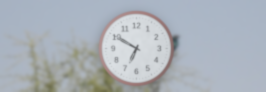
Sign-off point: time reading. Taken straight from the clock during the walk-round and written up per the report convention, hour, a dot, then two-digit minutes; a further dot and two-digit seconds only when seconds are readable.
6.50
